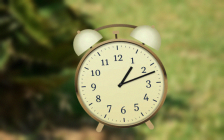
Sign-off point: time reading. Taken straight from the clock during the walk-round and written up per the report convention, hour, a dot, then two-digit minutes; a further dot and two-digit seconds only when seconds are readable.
1.12
